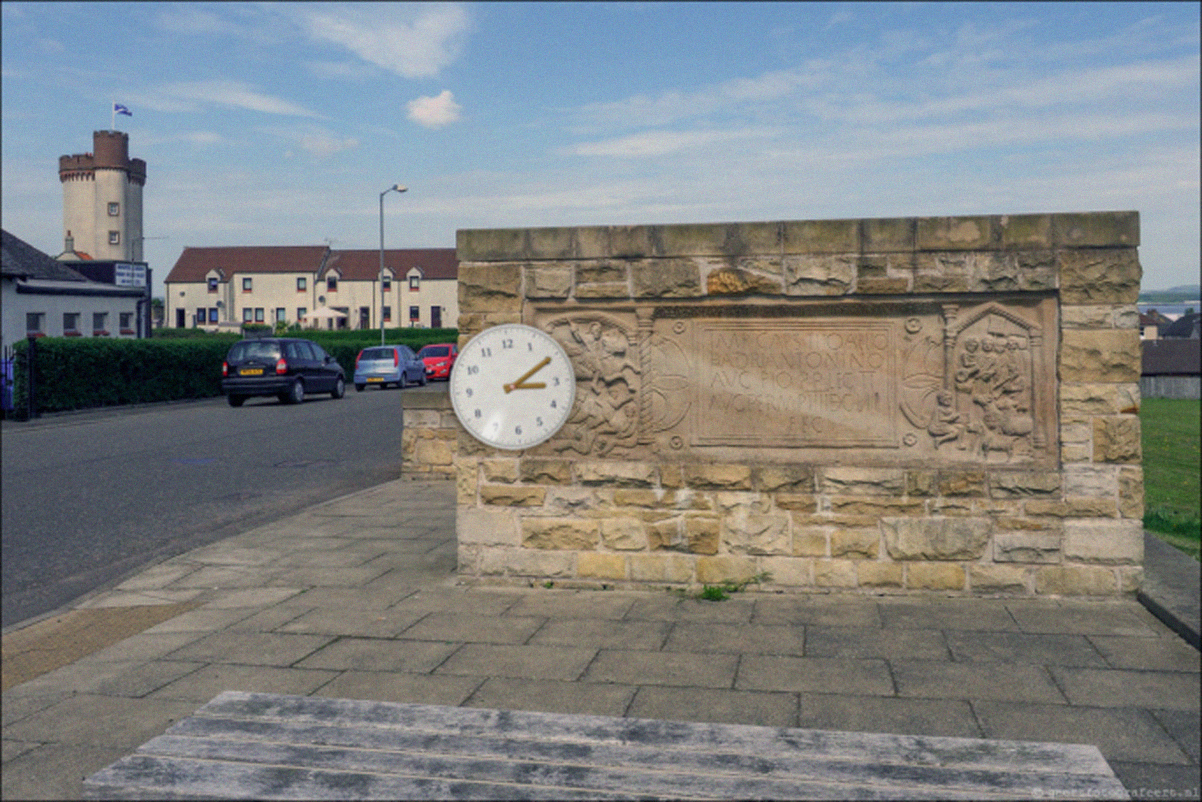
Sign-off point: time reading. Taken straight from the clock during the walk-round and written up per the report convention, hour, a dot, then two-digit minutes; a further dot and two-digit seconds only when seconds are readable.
3.10
